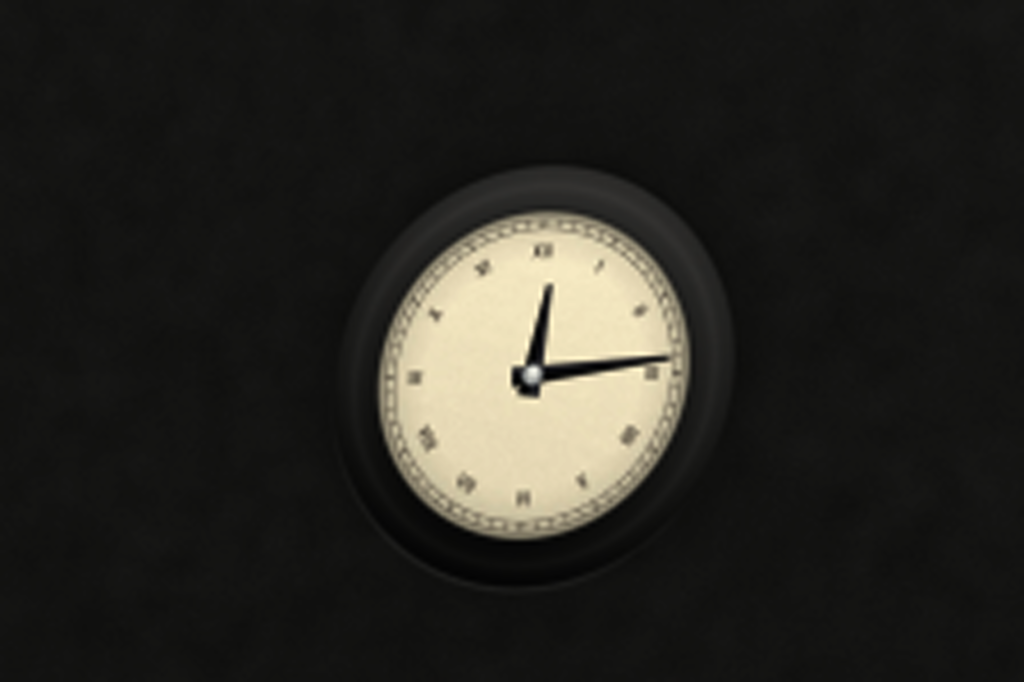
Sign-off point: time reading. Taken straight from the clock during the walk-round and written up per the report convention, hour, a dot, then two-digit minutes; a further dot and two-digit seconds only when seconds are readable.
12.14
